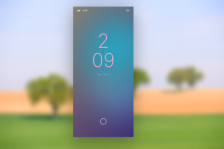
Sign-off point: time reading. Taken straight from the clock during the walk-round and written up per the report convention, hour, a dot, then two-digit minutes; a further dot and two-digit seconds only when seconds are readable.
2.09
